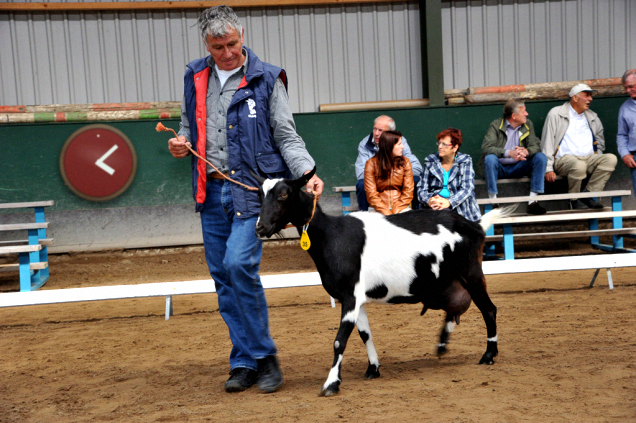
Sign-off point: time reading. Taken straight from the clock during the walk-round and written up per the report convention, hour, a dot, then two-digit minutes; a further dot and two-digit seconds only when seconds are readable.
4.08
